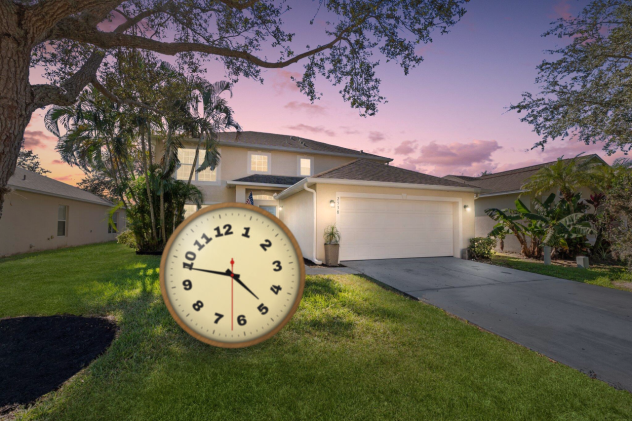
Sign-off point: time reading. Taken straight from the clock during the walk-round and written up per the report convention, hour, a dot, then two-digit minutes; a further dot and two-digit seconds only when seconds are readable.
4.48.32
